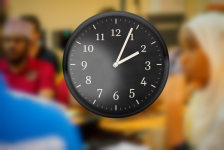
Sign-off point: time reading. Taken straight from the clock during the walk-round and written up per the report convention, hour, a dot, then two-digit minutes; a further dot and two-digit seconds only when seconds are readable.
2.04
